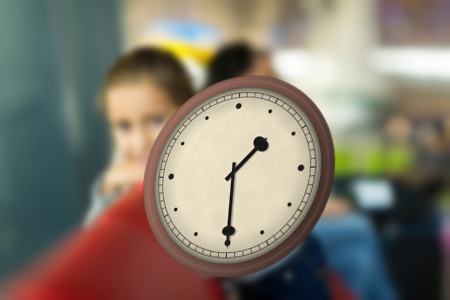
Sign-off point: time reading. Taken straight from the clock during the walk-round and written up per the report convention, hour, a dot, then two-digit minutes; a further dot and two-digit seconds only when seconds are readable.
1.30
